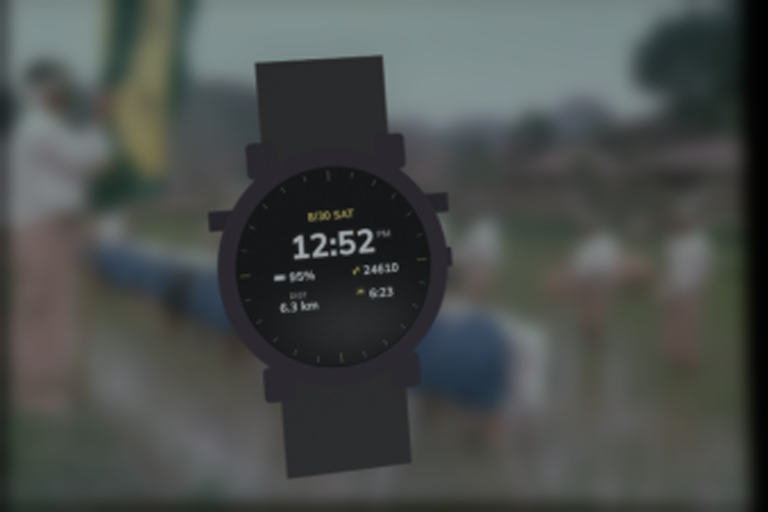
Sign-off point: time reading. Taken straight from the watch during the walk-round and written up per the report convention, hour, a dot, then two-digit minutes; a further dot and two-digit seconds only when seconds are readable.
12.52
